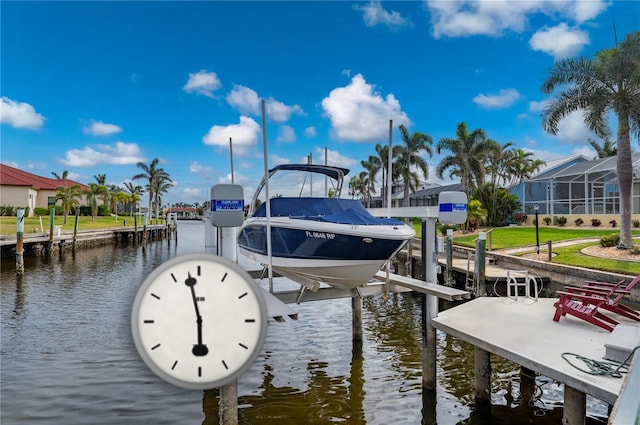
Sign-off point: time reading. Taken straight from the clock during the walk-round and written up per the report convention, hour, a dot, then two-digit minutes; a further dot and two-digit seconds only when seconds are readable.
5.58
